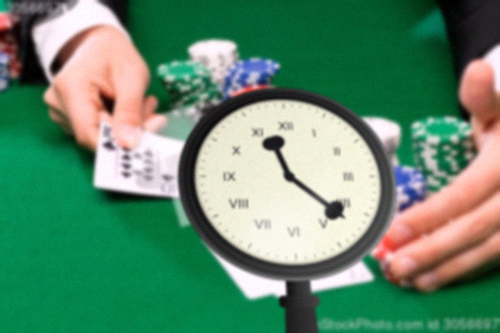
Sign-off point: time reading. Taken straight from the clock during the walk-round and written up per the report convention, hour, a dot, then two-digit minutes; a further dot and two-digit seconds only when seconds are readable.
11.22
